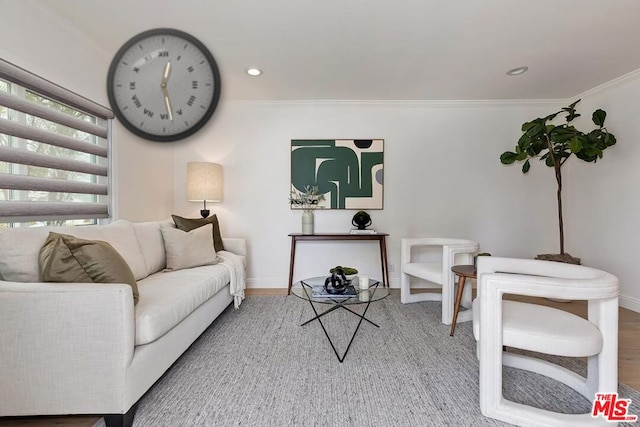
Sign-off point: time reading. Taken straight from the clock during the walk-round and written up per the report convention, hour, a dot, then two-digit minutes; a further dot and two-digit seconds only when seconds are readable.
12.28
